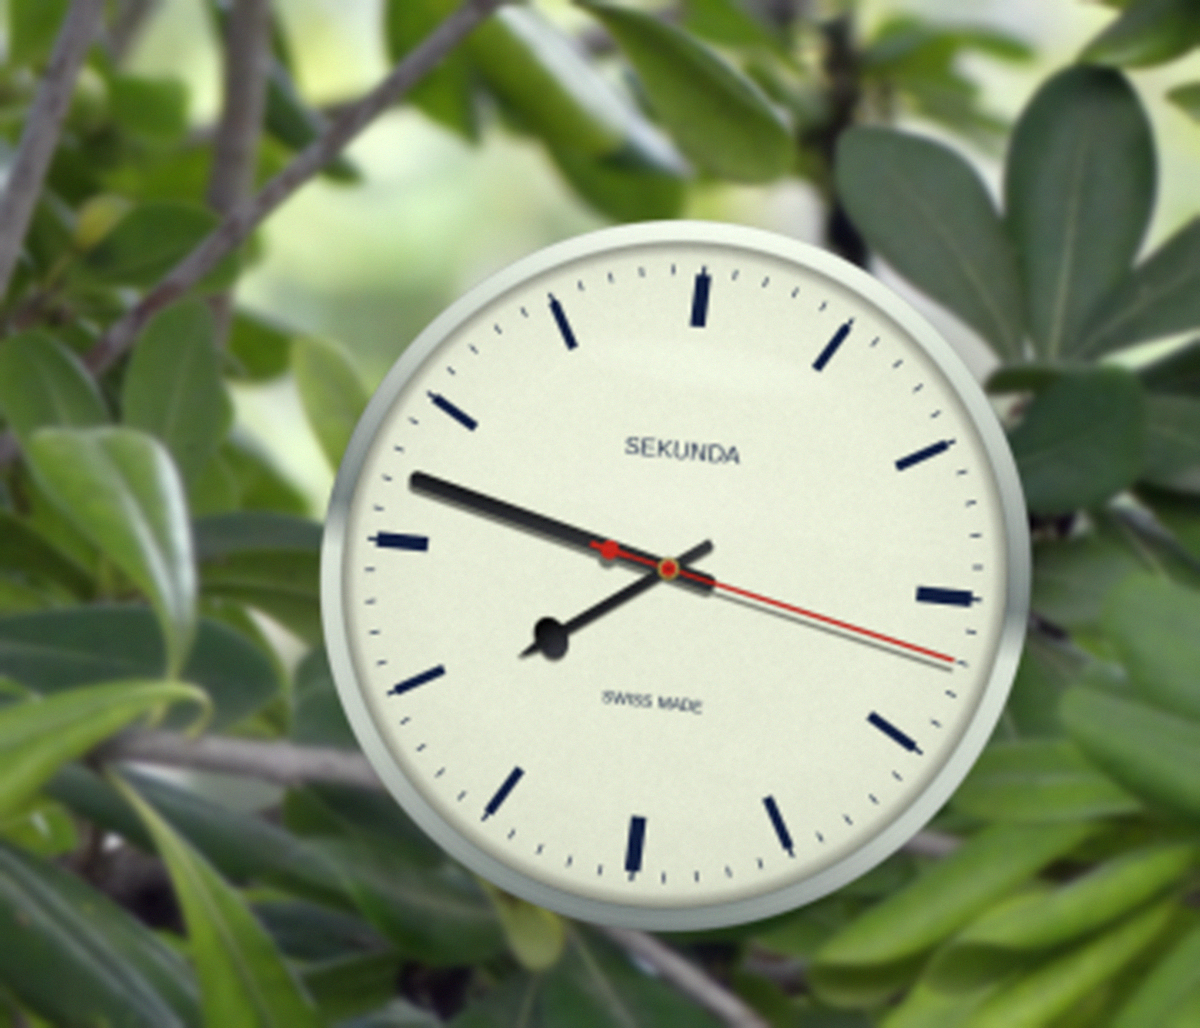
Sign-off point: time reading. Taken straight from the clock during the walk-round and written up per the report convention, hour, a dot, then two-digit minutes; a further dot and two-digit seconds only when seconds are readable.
7.47.17
